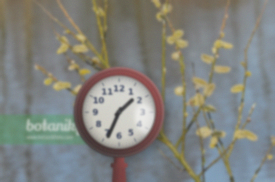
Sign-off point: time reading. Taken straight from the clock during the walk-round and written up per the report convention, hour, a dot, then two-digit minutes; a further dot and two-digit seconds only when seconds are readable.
1.34
